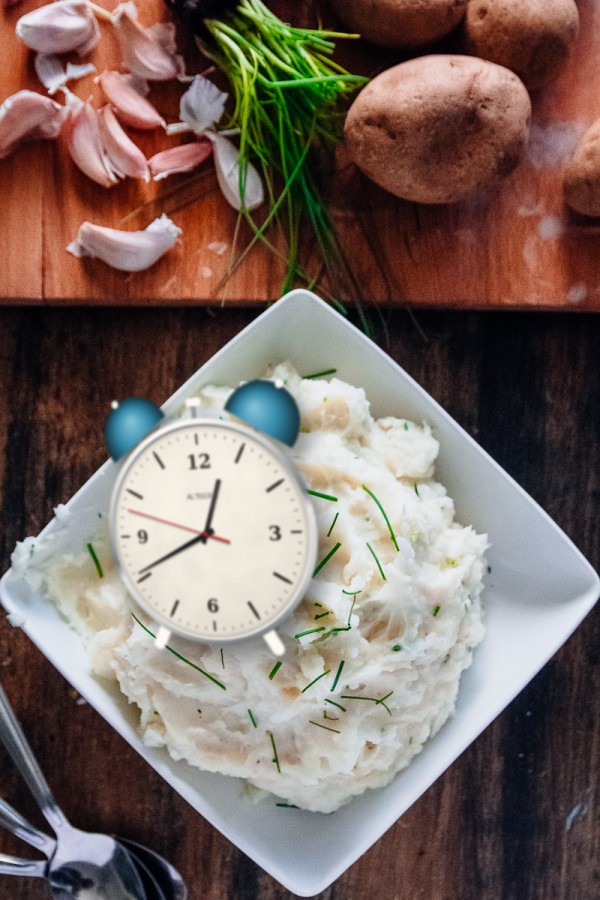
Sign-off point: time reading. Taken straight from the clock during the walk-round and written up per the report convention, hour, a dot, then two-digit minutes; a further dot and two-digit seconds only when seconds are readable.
12.40.48
